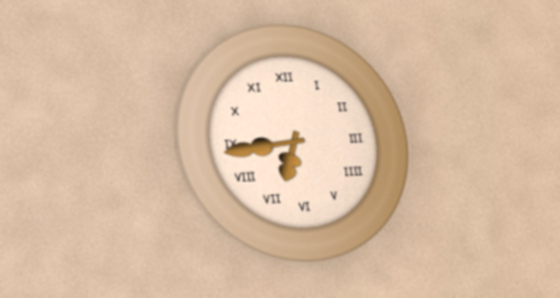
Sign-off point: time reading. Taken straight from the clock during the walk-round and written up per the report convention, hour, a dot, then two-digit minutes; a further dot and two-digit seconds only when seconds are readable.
6.44
